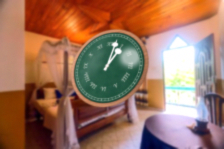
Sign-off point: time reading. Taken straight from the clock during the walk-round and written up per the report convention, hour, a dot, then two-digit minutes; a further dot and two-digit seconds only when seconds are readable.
1.02
